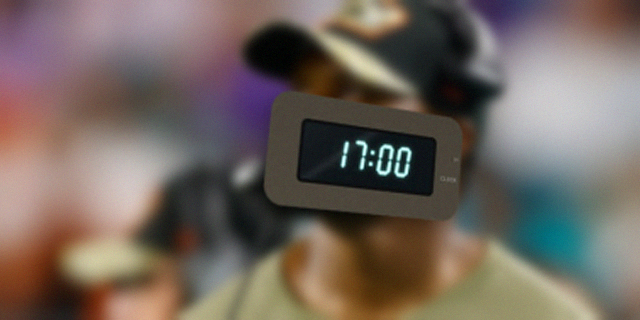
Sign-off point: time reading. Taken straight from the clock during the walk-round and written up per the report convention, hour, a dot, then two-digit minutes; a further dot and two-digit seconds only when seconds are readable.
17.00
